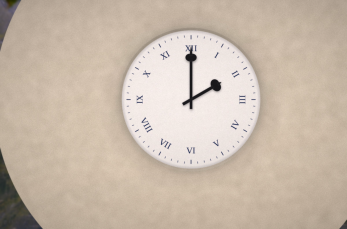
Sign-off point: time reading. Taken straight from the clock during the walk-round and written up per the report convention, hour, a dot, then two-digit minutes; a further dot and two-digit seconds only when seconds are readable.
2.00
